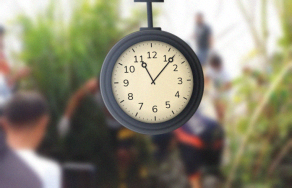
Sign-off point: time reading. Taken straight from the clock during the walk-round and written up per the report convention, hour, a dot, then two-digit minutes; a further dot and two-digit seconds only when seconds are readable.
11.07
